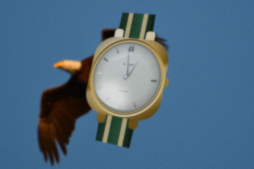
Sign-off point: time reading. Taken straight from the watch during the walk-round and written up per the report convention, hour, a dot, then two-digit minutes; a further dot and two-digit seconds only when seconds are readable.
12.59
